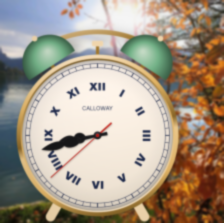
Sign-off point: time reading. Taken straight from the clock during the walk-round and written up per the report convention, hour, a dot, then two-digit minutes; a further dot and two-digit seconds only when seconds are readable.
8.42.38
